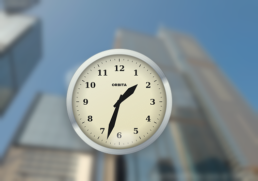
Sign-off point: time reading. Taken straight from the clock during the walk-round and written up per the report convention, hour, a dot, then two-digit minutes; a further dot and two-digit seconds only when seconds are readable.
1.33
